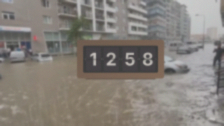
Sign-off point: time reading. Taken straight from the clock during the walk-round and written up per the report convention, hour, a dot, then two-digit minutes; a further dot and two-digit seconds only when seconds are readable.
12.58
